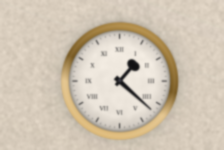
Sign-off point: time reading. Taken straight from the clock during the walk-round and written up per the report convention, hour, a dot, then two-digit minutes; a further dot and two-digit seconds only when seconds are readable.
1.22
